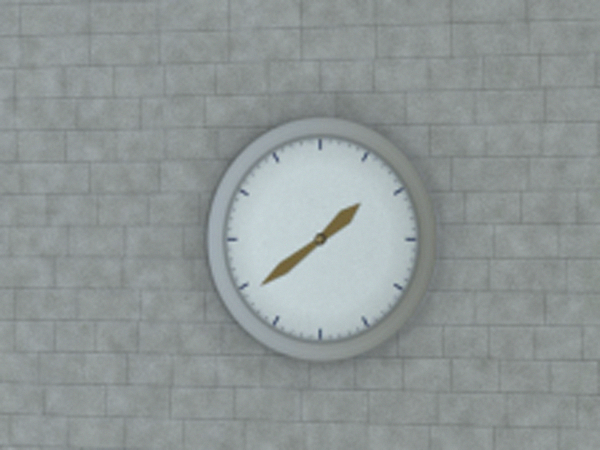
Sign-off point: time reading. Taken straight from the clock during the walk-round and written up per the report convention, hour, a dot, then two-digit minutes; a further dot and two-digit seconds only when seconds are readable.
1.39
